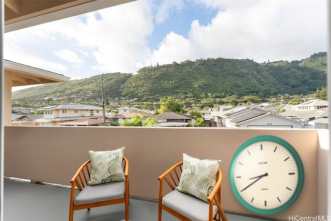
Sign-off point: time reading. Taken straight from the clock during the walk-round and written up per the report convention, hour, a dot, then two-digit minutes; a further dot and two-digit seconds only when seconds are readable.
8.40
